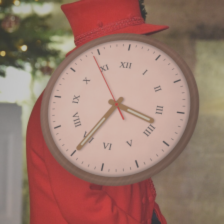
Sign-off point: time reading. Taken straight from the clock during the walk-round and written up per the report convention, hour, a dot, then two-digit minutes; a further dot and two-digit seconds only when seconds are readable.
3.34.54
